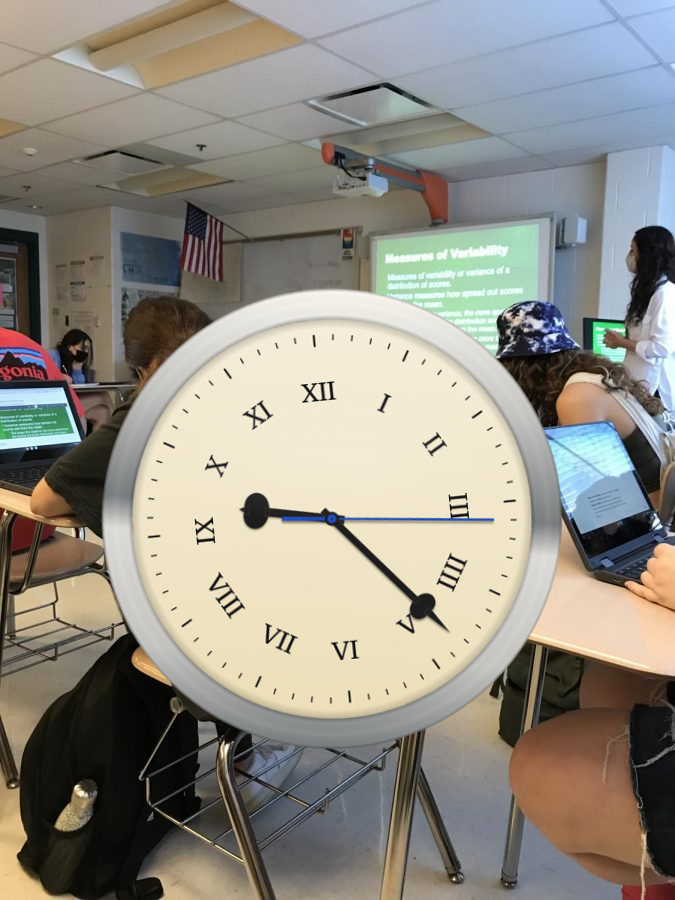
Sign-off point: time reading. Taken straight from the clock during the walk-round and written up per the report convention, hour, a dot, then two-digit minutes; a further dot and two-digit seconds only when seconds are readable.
9.23.16
